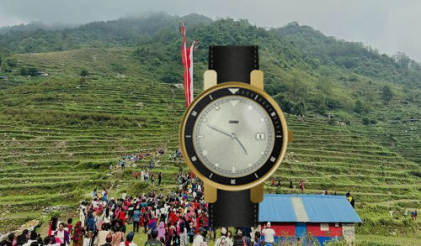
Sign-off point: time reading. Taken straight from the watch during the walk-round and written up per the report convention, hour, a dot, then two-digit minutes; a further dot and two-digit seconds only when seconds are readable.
4.49
